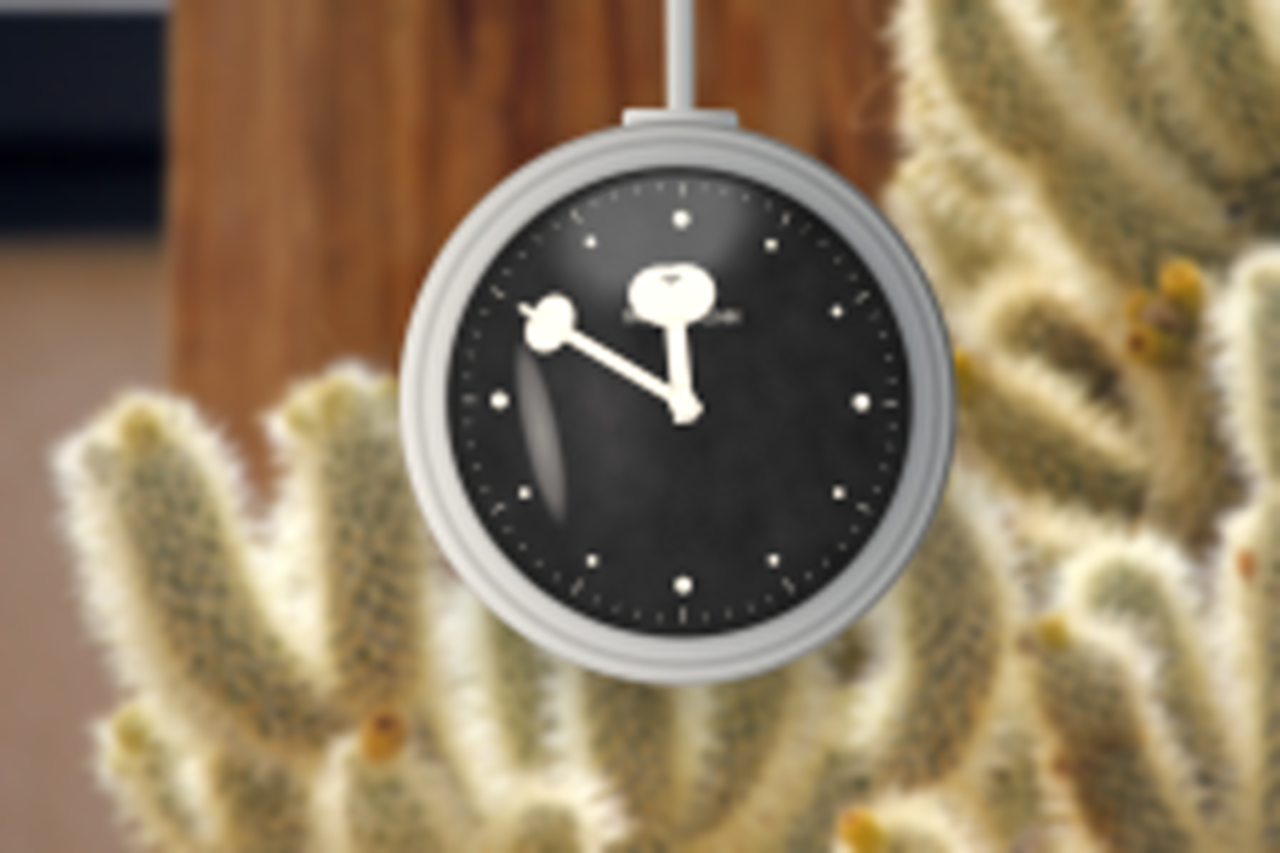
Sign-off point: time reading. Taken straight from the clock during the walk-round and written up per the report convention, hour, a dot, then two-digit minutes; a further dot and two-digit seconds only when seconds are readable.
11.50
